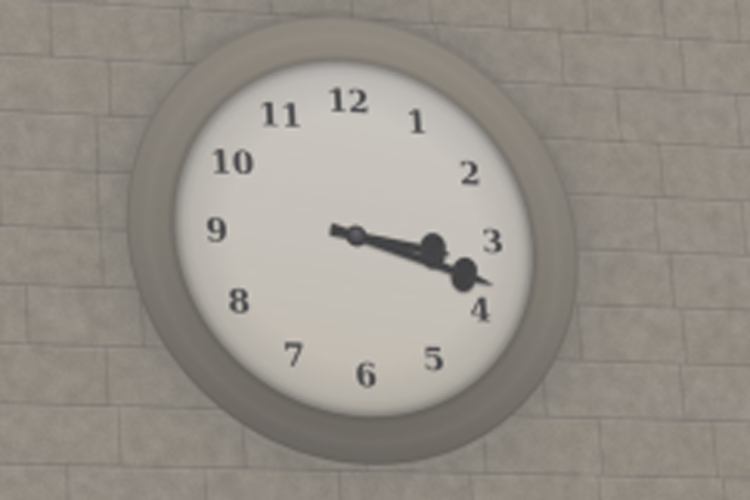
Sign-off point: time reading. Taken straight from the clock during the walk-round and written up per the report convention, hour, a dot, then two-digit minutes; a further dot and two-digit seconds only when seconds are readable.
3.18
